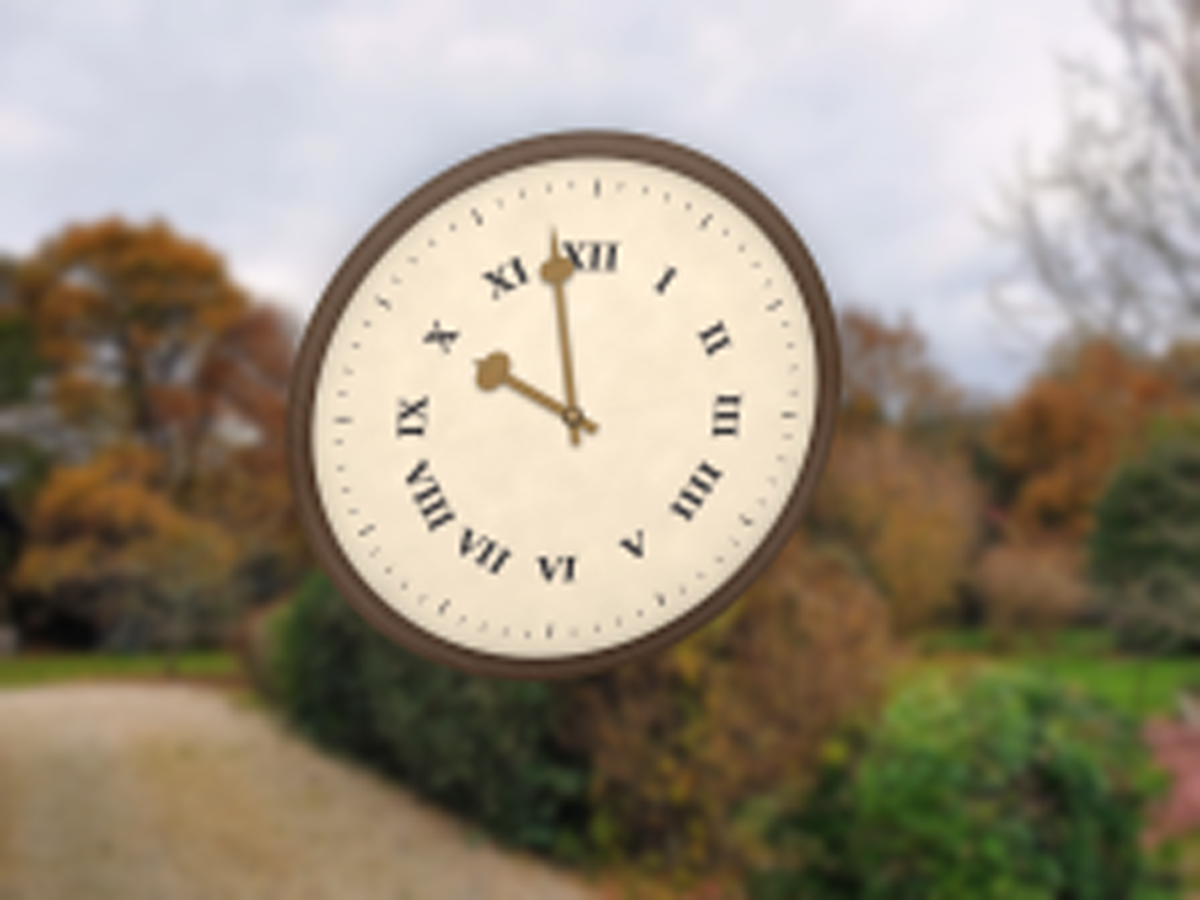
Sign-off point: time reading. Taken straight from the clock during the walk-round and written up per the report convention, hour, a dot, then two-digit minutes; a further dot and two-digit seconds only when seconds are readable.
9.58
